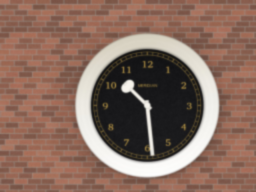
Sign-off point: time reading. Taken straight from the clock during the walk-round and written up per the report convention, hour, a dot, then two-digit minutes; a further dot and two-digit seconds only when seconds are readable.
10.29
